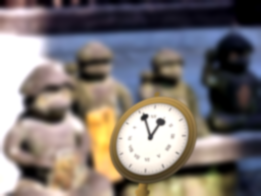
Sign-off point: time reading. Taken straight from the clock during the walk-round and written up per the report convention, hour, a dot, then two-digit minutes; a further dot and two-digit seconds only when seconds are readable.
12.56
